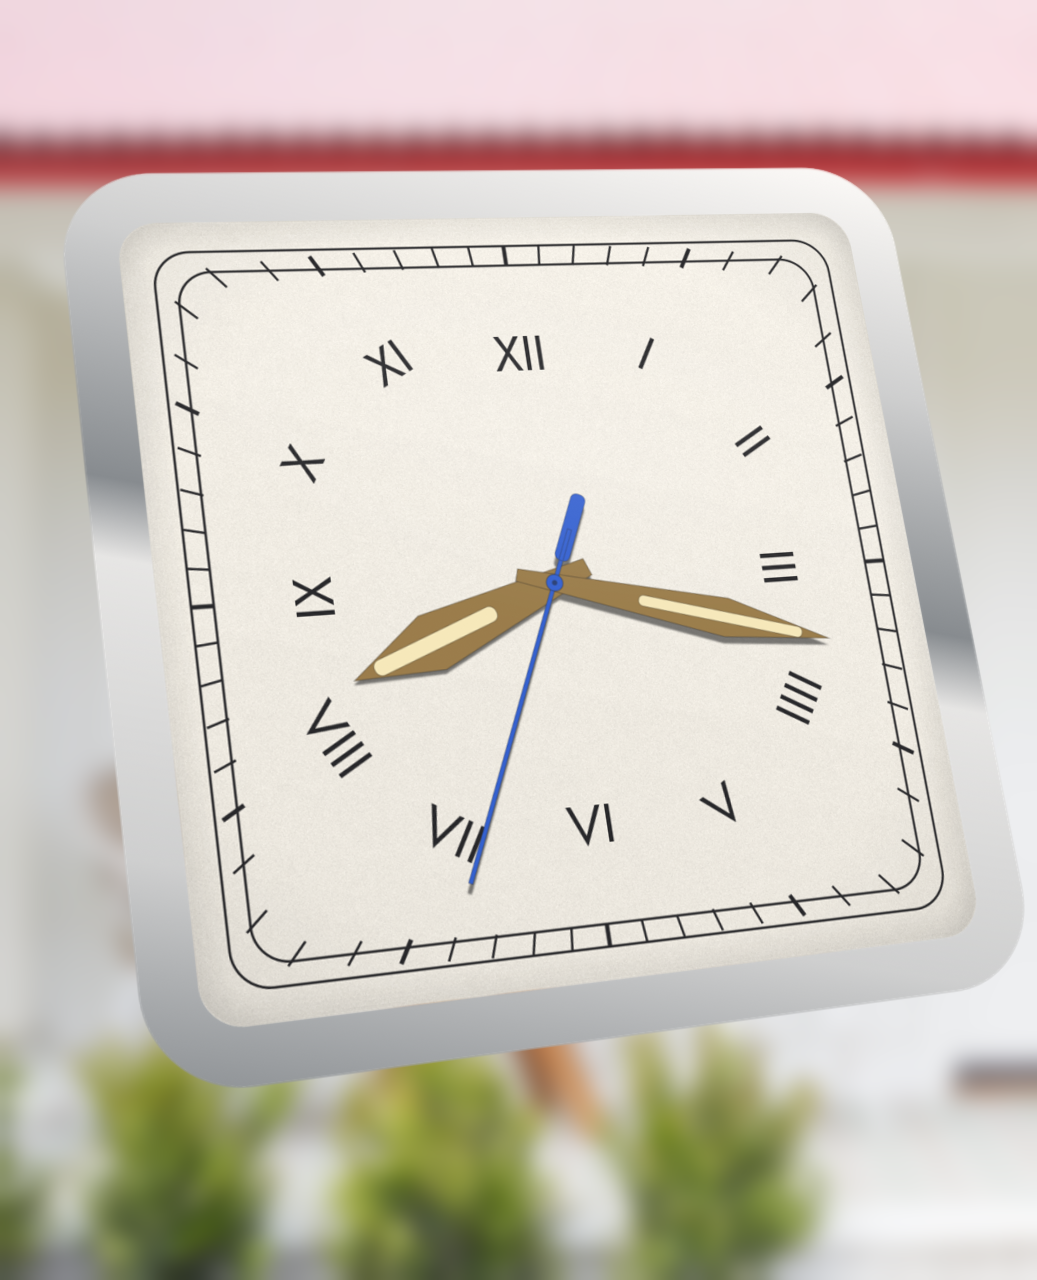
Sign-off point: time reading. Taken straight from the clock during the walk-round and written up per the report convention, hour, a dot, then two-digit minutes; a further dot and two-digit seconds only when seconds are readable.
8.17.34
